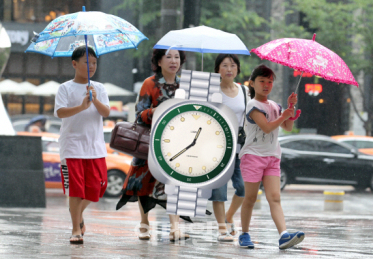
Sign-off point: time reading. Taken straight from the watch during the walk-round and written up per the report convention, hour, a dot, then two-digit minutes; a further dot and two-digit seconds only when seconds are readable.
12.38
